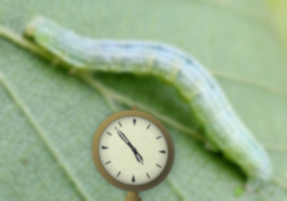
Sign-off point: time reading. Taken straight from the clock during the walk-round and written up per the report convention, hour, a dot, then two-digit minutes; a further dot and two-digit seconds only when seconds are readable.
4.53
